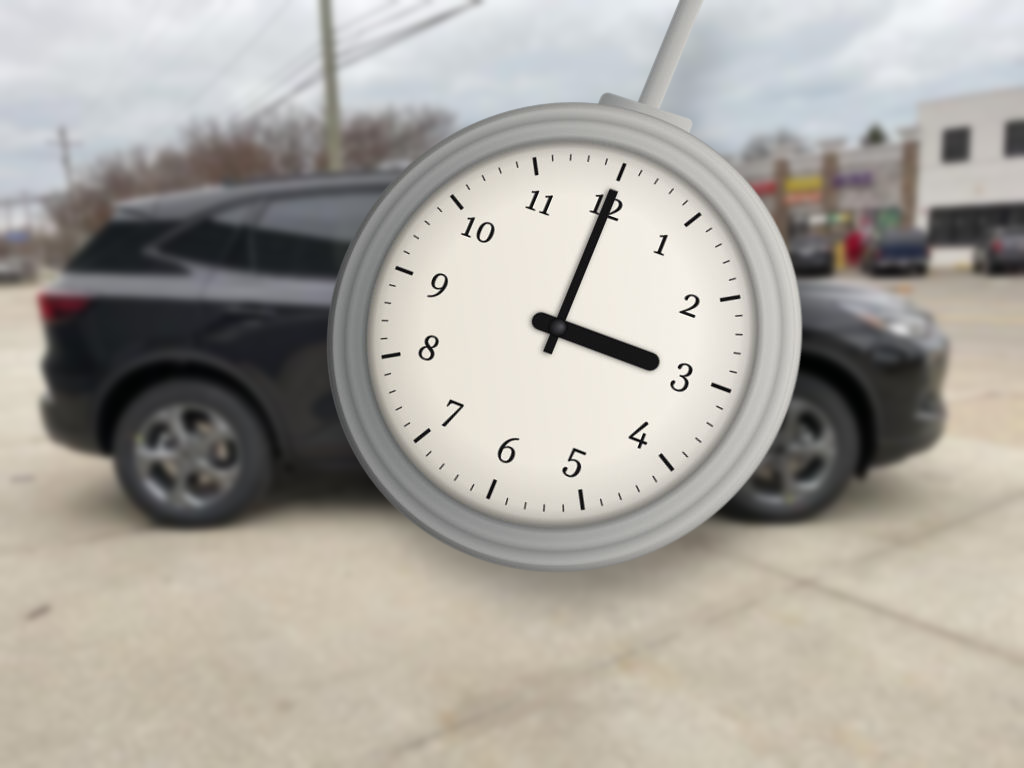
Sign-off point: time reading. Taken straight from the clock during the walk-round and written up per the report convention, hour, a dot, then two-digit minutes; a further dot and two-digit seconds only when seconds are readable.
3.00
